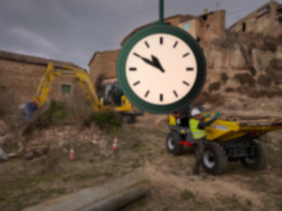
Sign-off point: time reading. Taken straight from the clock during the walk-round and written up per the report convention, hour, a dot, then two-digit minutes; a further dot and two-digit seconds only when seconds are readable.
10.50
